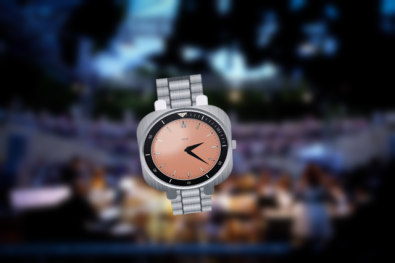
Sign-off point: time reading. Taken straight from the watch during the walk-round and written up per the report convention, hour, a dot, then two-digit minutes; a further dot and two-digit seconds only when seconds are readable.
2.22
